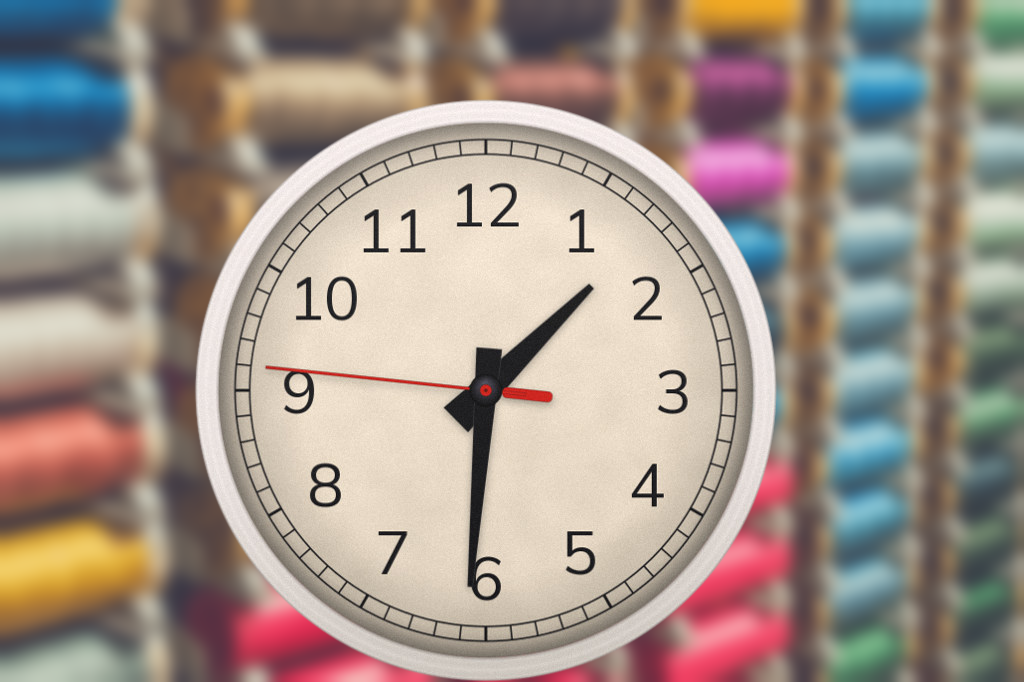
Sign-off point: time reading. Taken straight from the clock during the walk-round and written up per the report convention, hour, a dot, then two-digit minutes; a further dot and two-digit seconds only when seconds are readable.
1.30.46
